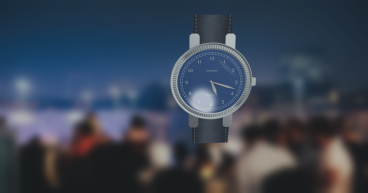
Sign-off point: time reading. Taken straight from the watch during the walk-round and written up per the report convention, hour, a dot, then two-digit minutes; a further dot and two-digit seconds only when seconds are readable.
5.18
